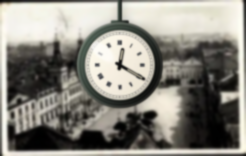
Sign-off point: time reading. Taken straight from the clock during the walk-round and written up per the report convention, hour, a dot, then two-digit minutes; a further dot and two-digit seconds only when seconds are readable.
12.20
